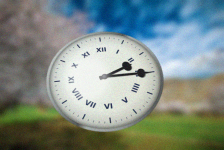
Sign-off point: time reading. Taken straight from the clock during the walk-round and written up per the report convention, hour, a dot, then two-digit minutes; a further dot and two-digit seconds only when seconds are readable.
2.15
